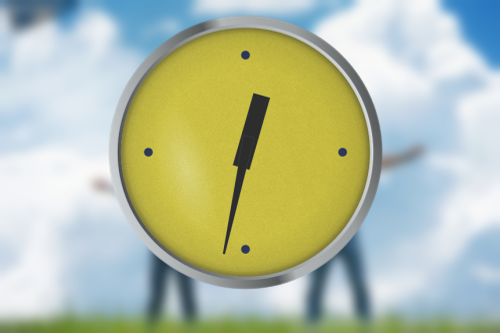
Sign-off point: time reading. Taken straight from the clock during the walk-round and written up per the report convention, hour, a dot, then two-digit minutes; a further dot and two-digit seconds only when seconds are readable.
12.32
